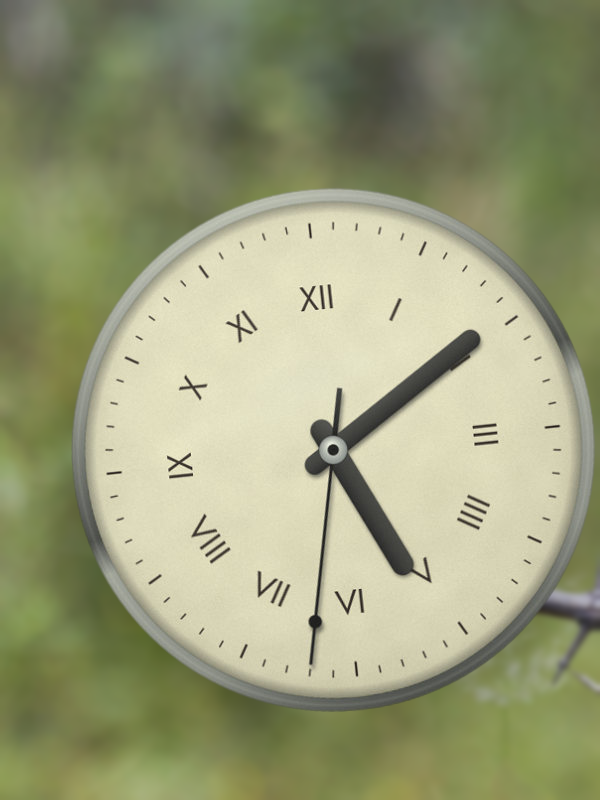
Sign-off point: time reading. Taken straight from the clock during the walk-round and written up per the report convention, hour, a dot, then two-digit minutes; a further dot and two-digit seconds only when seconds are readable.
5.09.32
